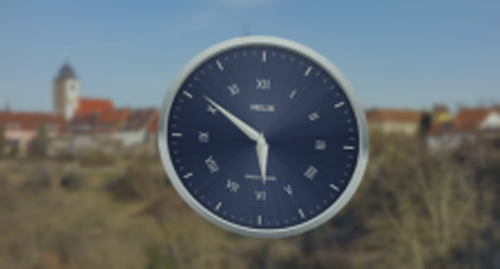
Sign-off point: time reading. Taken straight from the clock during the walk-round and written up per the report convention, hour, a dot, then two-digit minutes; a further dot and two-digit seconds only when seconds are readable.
5.51
